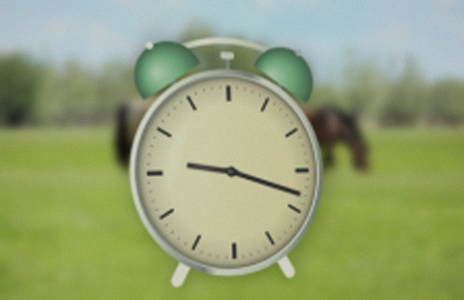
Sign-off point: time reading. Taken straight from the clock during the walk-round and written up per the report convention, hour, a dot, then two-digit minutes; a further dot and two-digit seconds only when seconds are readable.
9.18
